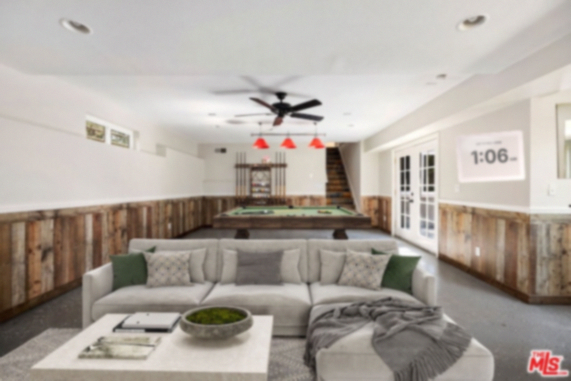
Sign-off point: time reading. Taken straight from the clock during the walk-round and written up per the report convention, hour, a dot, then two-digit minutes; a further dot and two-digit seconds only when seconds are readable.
1.06
